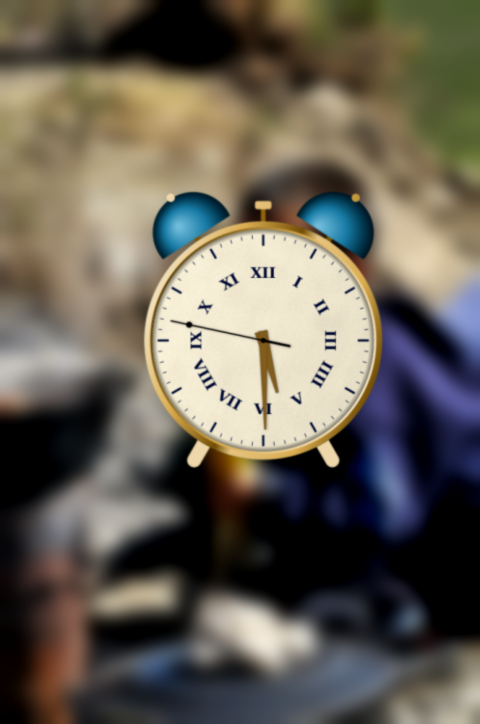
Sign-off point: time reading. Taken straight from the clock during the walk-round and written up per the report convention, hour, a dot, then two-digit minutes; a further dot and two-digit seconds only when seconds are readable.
5.29.47
